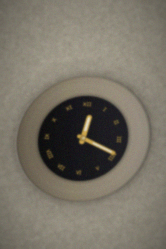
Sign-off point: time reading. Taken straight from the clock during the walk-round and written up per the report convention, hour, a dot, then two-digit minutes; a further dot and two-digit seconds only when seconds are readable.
12.19
